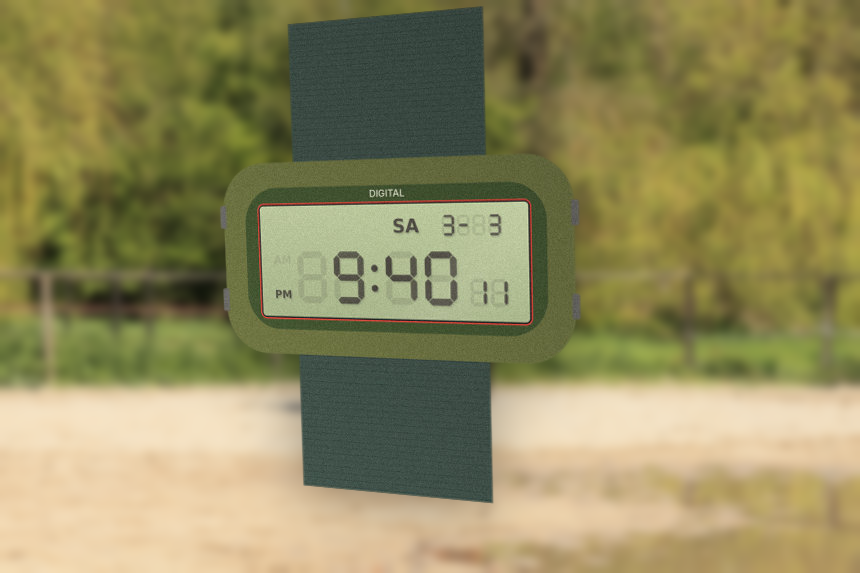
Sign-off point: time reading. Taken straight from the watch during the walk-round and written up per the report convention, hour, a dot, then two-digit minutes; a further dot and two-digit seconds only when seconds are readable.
9.40.11
